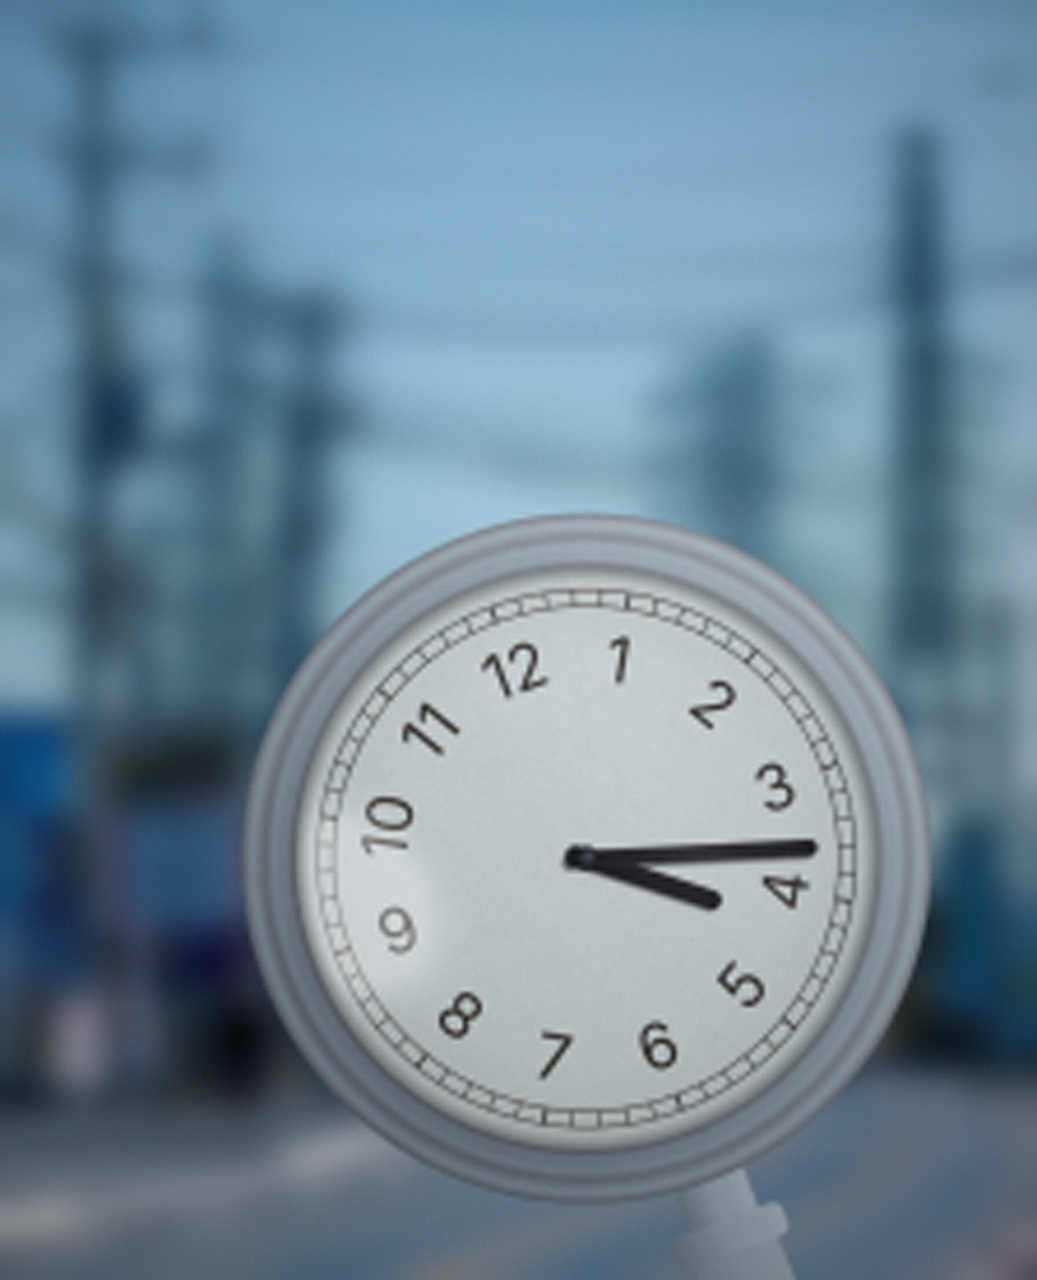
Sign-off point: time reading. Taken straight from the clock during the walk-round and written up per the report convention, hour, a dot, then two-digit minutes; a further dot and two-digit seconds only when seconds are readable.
4.18
